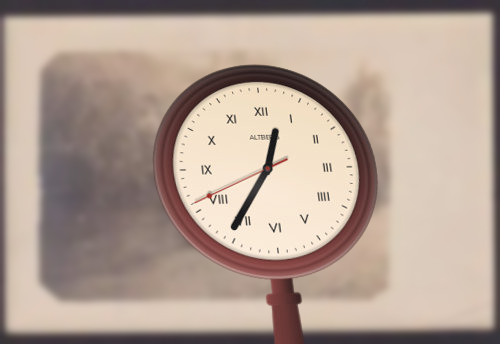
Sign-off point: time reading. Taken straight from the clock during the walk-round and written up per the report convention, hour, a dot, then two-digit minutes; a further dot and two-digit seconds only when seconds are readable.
12.35.41
